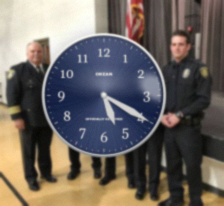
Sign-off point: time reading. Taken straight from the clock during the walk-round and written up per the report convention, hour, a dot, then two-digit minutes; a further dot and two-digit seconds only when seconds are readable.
5.20
